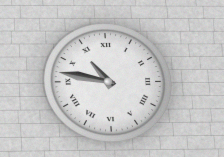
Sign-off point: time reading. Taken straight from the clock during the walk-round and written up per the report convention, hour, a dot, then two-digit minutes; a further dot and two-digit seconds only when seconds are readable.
10.47
